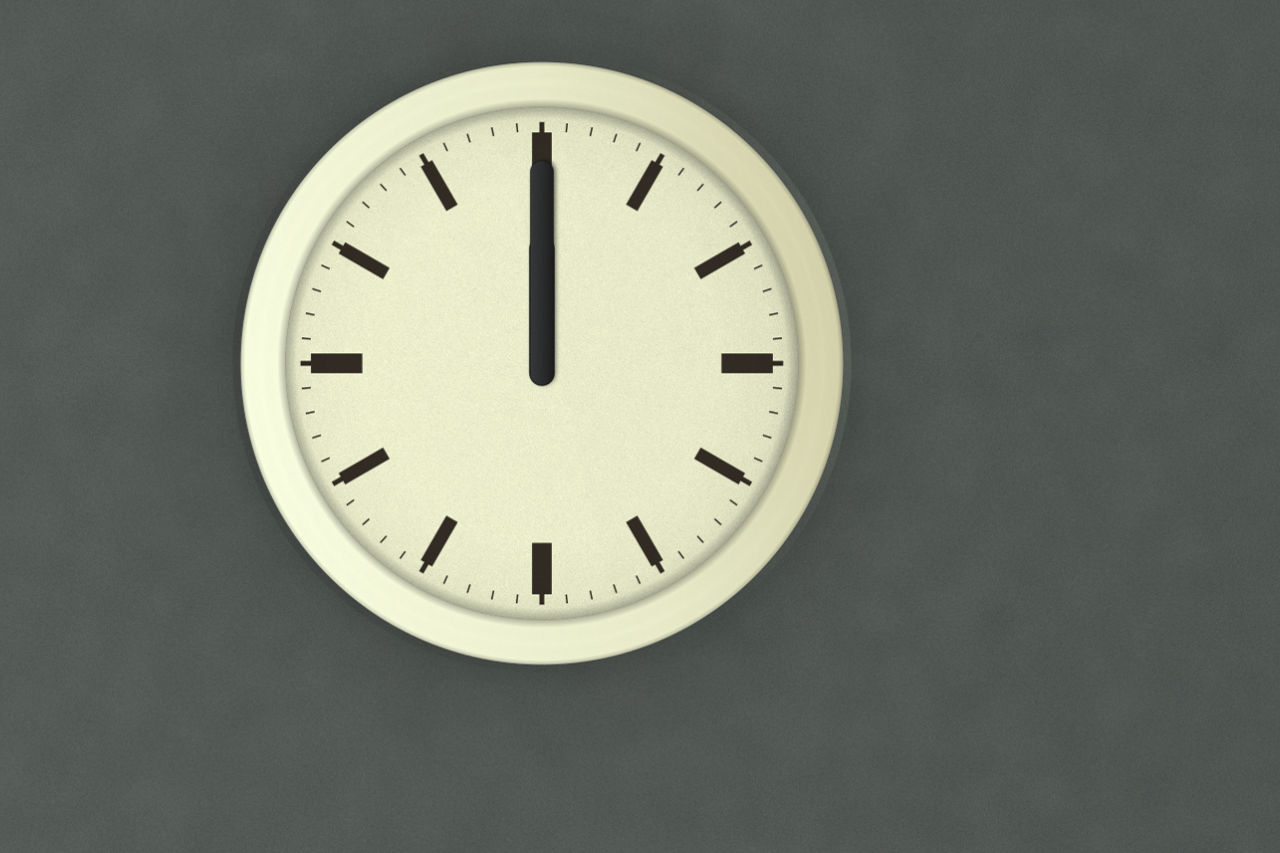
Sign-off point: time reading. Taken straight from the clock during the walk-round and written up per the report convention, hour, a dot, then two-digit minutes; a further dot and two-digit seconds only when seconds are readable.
12.00
